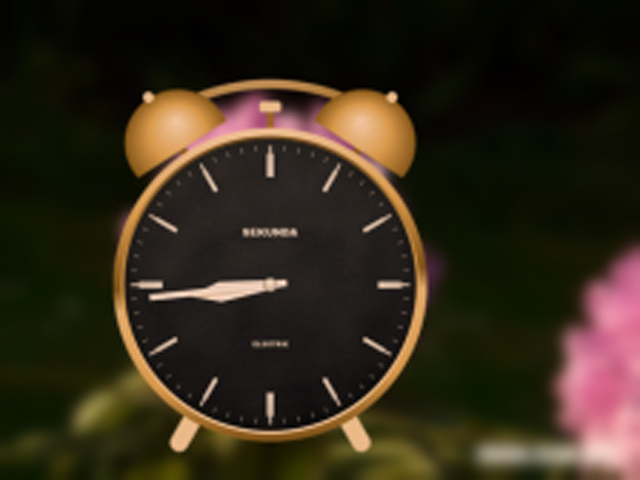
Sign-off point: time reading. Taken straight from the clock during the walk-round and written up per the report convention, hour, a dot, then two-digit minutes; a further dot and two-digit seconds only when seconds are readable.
8.44
